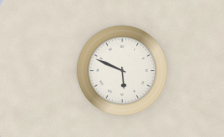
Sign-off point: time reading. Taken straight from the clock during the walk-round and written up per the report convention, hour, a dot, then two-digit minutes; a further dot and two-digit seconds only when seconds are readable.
5.49
